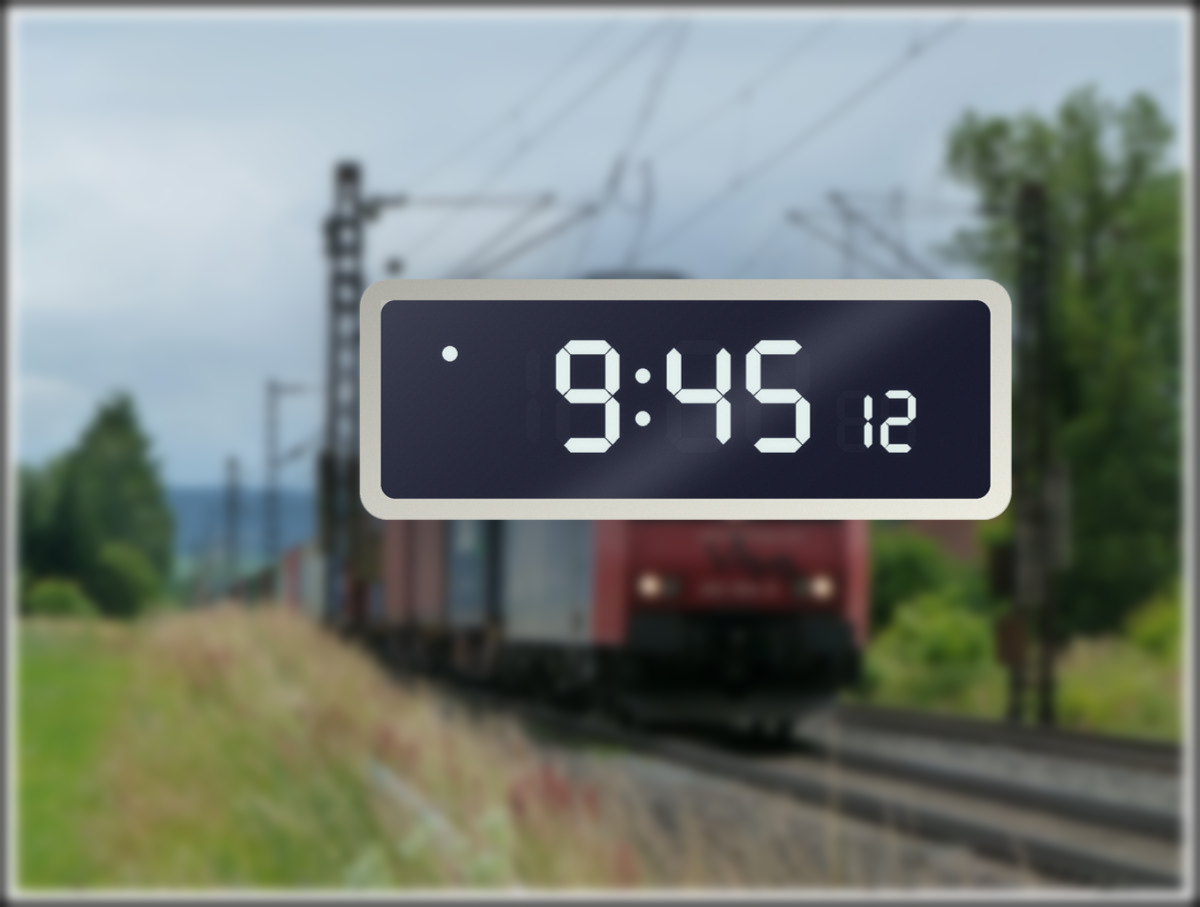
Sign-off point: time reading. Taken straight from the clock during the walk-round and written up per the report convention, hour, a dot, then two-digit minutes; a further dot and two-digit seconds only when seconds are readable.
9.45.12
